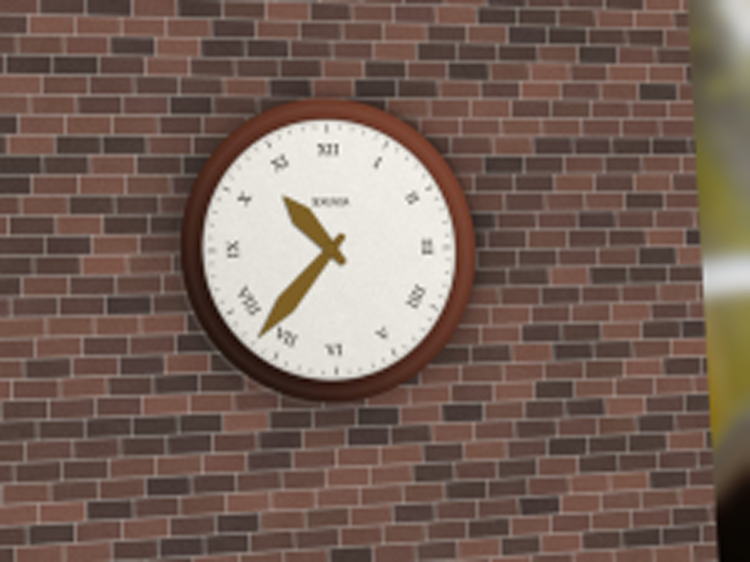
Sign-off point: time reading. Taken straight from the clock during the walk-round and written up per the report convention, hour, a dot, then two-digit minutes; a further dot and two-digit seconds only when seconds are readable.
10.37
